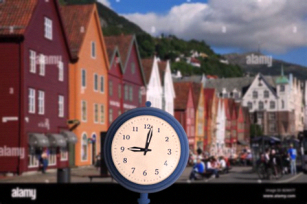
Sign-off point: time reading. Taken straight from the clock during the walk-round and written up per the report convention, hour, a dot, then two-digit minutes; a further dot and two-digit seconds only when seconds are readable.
9.02
